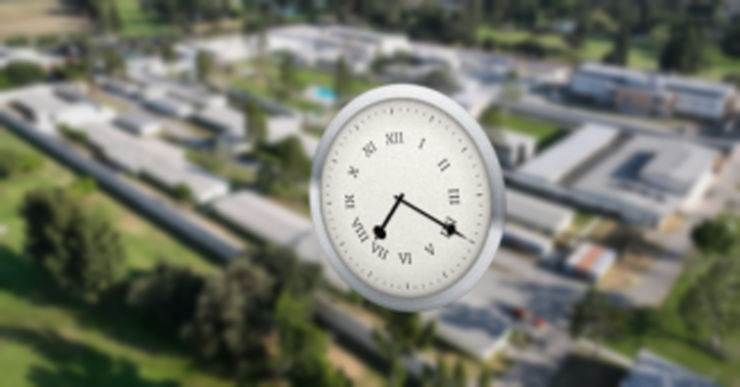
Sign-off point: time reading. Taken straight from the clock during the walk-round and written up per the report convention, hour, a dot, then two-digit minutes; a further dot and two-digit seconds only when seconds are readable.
7.20
